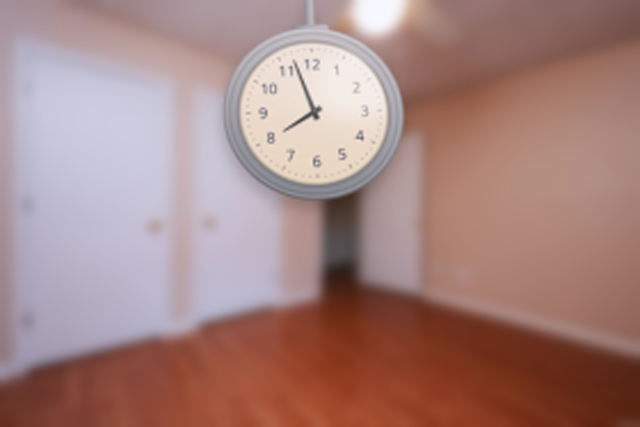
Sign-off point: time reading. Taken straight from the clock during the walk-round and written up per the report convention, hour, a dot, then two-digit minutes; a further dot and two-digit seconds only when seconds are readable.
7.57
